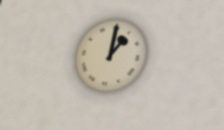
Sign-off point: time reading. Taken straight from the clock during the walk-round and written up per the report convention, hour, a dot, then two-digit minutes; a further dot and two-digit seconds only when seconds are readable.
1.00
